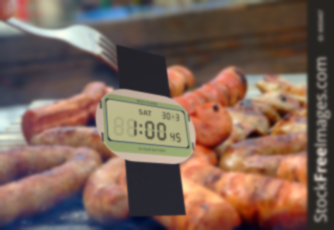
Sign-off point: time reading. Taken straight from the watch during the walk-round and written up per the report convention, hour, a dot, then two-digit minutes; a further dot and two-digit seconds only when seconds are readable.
1.00
